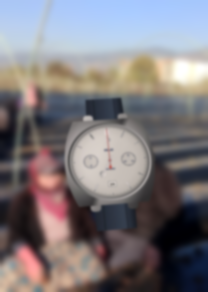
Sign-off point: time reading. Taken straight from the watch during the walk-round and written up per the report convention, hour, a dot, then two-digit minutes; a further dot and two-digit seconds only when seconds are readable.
7.00
